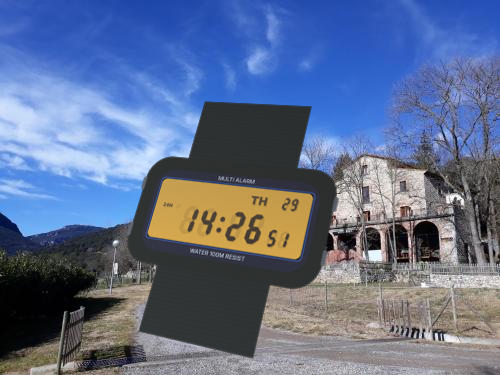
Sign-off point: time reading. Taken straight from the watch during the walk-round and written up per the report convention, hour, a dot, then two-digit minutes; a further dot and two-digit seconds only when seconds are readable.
14.26.51
